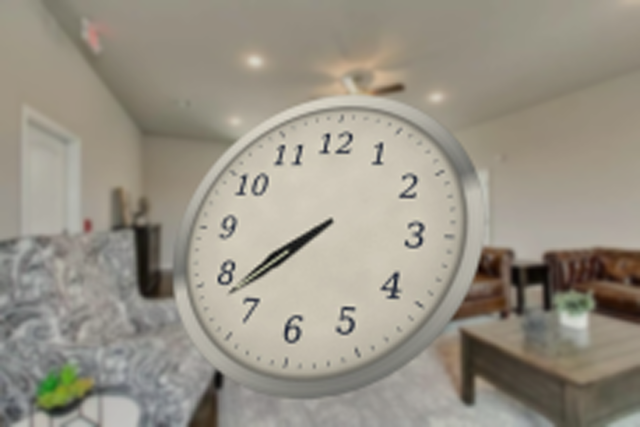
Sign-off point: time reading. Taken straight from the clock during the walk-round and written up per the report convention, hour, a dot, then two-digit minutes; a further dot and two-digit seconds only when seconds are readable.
7.38
